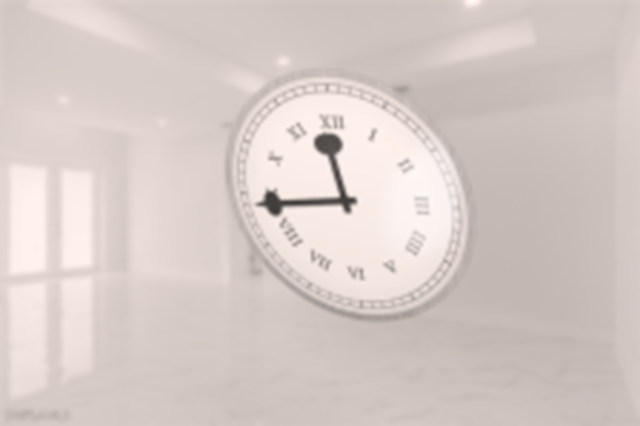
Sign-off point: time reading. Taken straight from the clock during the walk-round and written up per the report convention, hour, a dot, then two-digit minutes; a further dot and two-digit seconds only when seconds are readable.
11.44
